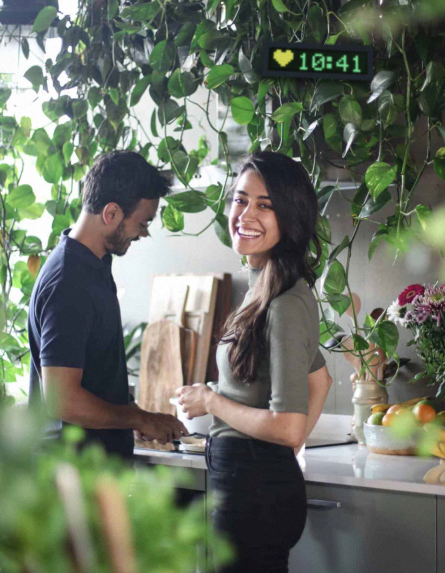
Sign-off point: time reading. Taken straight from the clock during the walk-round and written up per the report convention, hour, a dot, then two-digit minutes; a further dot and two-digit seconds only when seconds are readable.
10.41
